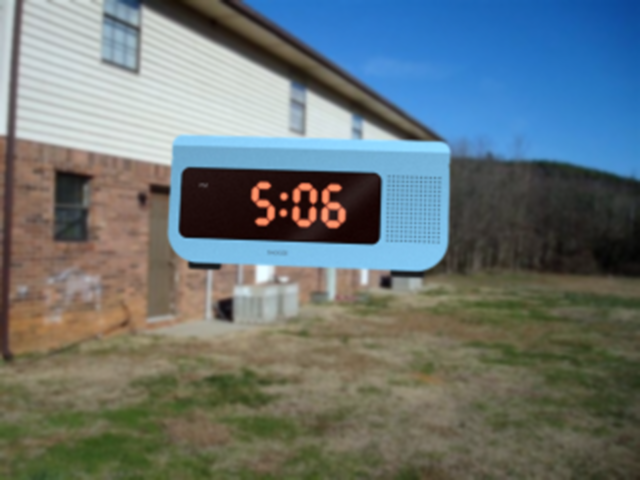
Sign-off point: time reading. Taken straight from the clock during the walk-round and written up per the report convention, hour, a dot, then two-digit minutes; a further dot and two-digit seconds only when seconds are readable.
5.06
